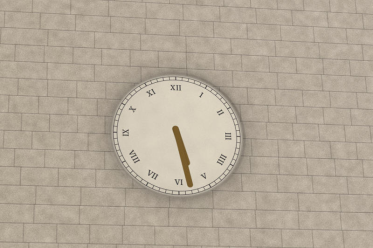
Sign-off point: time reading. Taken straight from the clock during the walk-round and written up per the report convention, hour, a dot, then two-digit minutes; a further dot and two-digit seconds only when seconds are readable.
5.28
